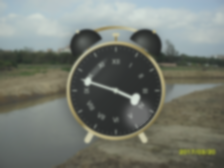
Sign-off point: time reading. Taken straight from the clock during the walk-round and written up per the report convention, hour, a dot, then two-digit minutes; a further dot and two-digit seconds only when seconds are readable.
3.48
